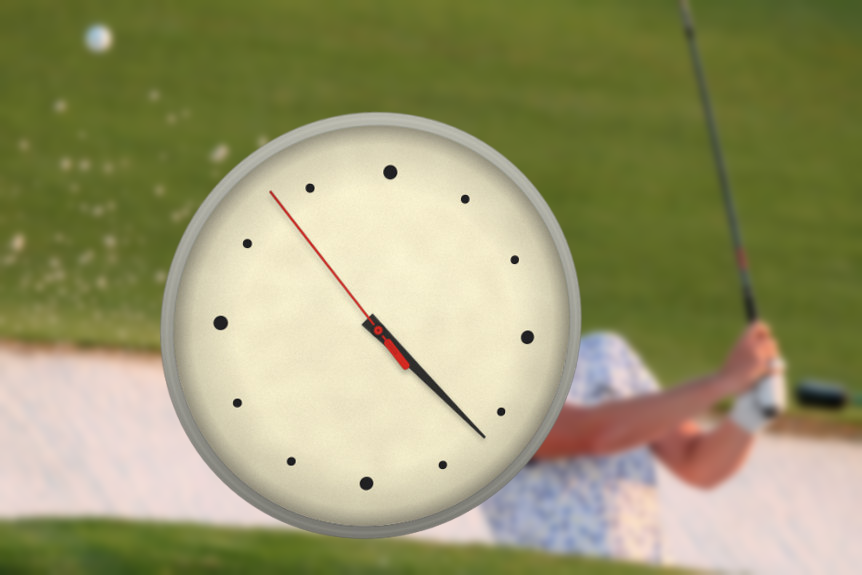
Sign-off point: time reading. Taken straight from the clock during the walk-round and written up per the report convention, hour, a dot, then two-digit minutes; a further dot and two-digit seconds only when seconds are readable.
4.21.53
